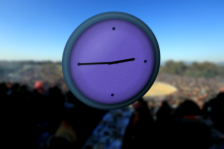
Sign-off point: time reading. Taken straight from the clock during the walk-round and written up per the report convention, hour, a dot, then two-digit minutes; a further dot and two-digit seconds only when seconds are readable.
2.45
